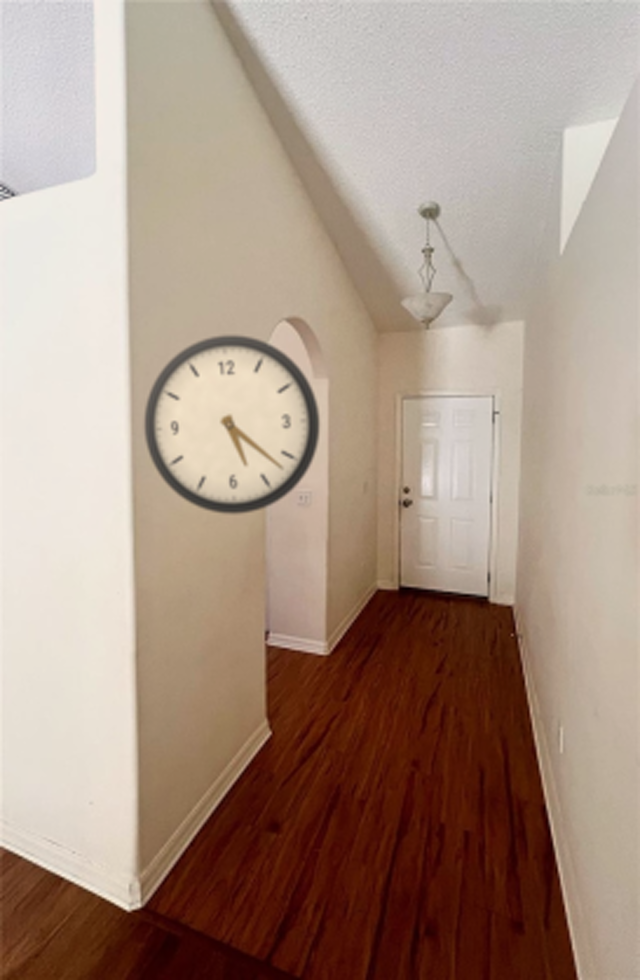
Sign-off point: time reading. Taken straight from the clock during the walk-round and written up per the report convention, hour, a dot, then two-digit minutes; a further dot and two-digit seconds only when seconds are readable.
5.22
